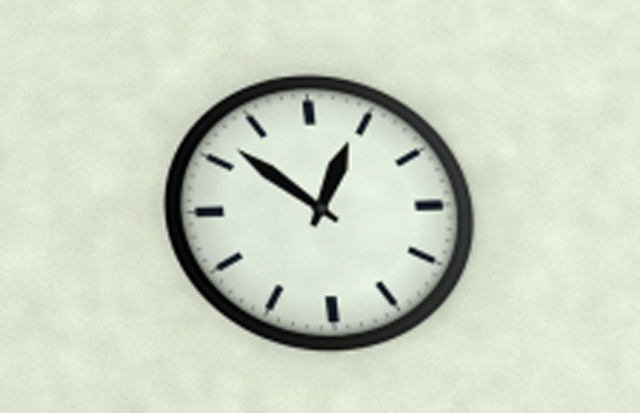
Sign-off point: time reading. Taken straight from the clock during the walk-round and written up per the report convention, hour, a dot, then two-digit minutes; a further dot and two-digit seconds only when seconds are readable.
12.52
